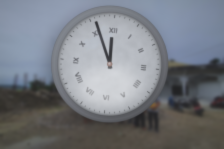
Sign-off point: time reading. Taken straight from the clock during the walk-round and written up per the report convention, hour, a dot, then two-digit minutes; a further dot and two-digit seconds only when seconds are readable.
11.56
